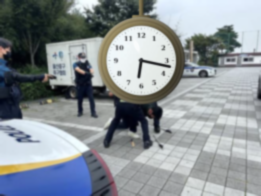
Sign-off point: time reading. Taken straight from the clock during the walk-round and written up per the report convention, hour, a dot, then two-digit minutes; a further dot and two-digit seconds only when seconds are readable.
6.17
